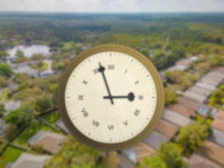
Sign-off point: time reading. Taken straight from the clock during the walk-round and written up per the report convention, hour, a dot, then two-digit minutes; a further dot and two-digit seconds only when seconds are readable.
2.57
